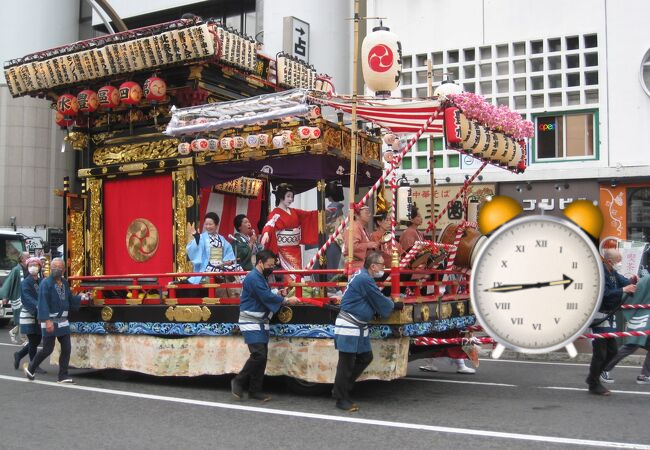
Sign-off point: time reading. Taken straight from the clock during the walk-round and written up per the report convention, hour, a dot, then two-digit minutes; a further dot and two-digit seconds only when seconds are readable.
2.44
